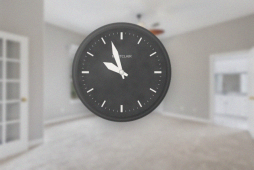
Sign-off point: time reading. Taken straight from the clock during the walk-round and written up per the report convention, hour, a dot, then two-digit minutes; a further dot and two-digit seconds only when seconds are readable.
9.57
